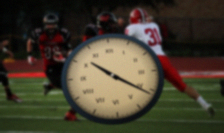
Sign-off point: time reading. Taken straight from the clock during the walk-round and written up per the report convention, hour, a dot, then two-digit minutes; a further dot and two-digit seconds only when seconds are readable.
10.21
